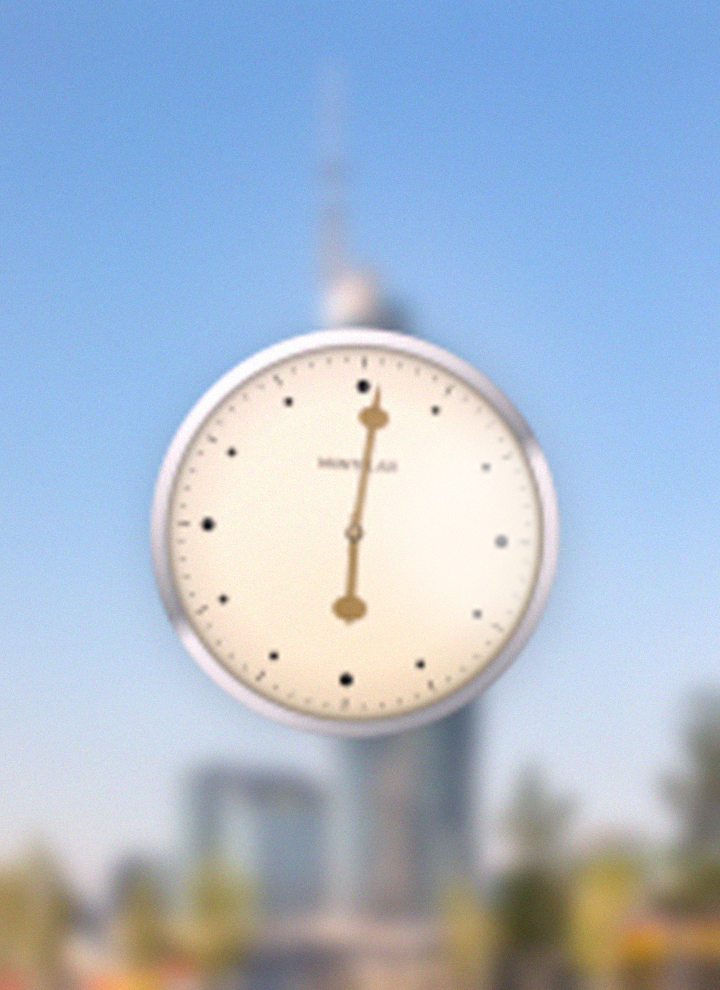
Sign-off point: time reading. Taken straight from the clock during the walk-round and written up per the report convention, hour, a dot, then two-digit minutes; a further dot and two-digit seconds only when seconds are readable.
6.01
